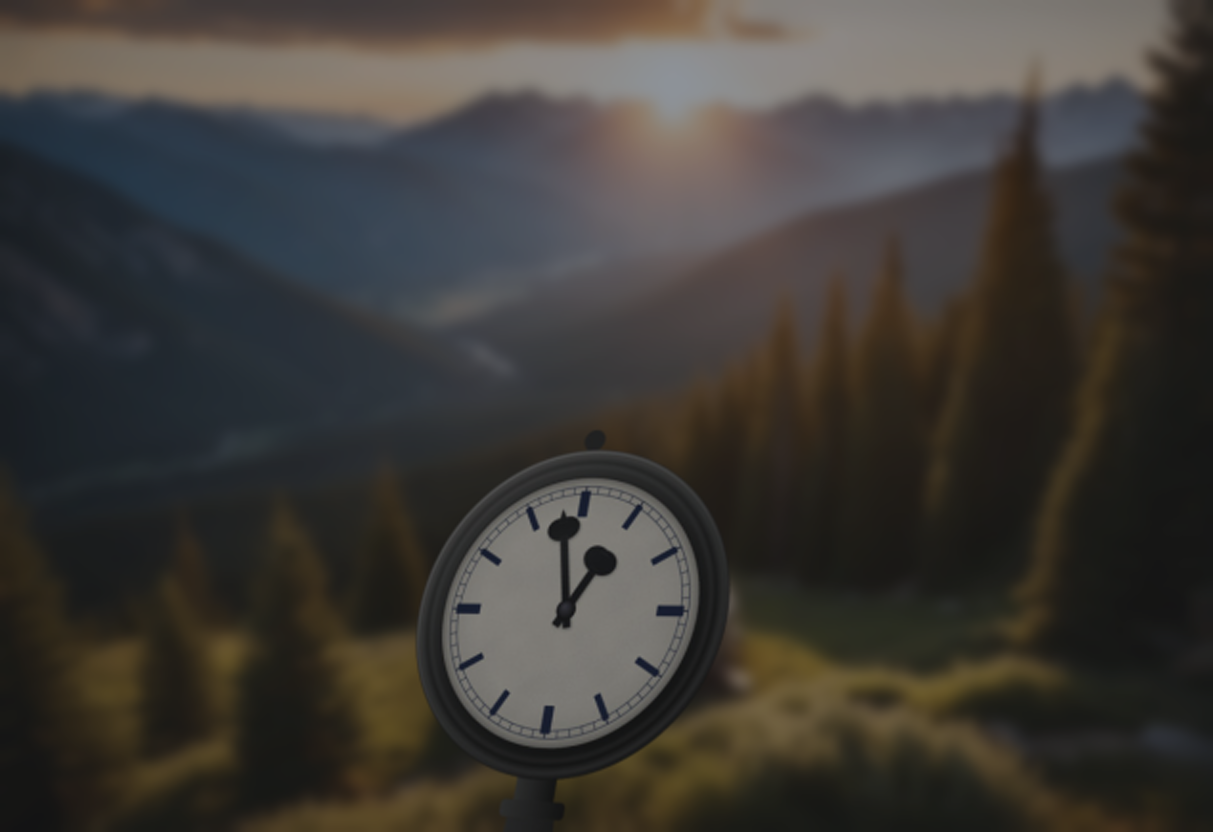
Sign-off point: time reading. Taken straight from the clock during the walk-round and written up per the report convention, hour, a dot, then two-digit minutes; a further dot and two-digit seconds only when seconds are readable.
12.58
